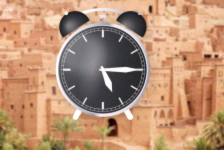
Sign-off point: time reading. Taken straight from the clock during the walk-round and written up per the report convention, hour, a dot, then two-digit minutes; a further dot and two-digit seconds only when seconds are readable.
5.15
